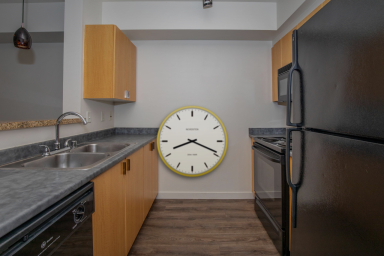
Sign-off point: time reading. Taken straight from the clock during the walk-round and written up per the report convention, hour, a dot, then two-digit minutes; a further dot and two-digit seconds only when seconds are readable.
8.19
